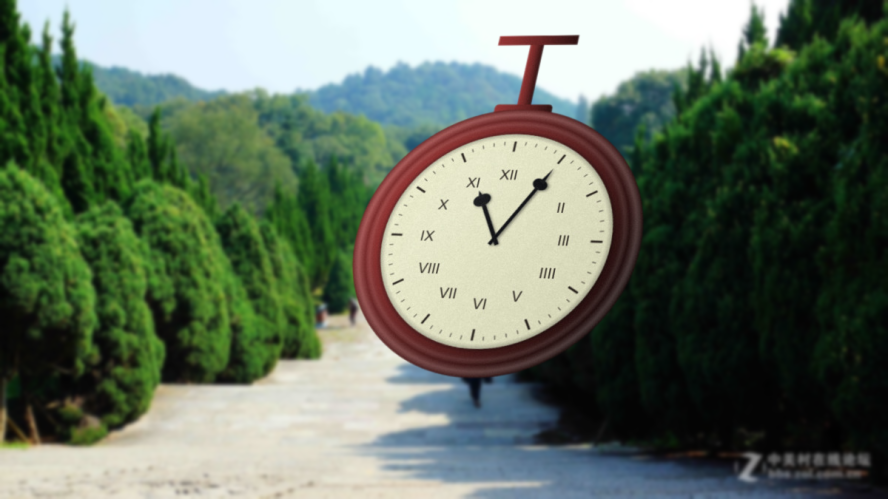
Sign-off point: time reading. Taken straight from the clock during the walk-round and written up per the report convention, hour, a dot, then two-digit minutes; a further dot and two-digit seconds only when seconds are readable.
11.05
